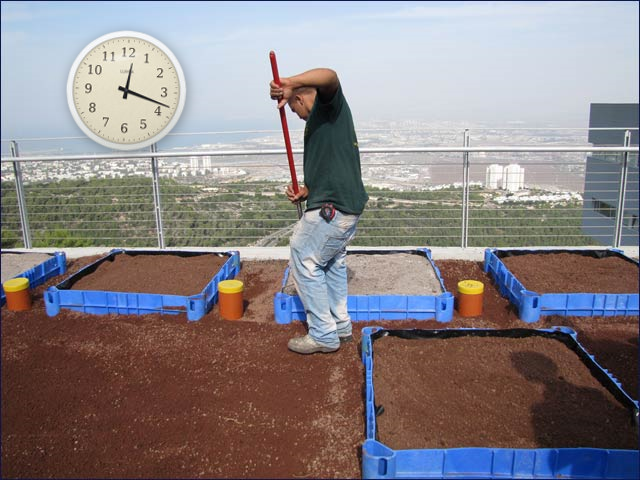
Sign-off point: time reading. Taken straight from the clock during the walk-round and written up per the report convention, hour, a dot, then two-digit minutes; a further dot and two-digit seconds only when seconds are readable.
12.18
